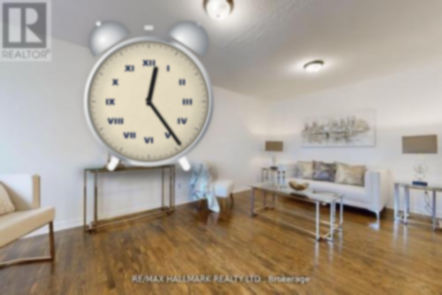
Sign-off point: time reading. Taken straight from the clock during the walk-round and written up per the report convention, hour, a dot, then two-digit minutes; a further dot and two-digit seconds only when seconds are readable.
12.24
